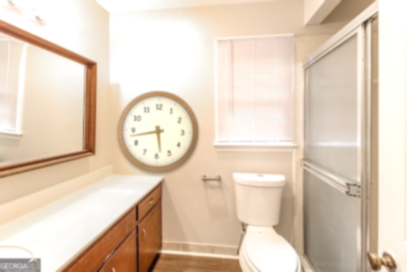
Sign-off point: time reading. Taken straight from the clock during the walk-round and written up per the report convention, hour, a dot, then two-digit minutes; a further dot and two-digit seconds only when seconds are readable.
5.43
